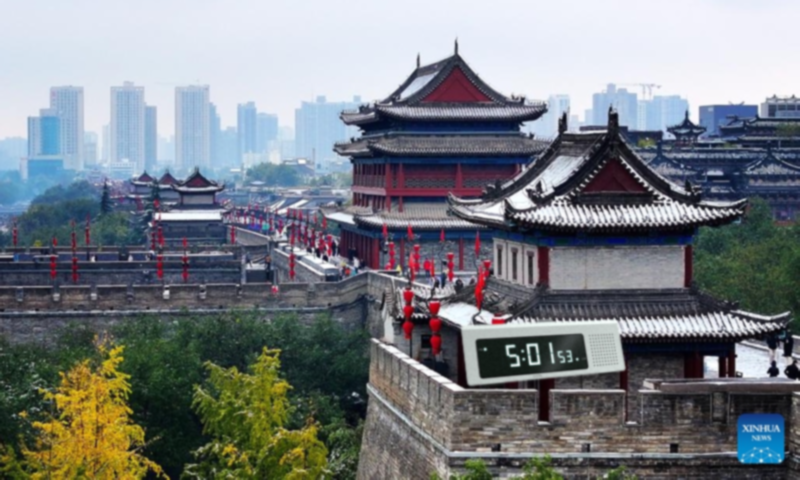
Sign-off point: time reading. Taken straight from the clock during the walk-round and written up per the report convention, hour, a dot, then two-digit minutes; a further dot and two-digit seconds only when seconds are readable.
5.01.53
